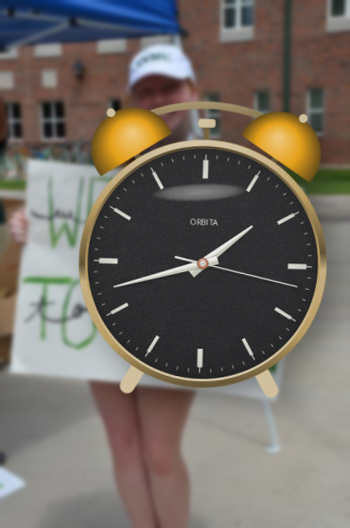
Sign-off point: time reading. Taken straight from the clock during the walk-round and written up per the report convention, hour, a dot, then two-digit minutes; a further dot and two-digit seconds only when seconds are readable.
1.42.17
